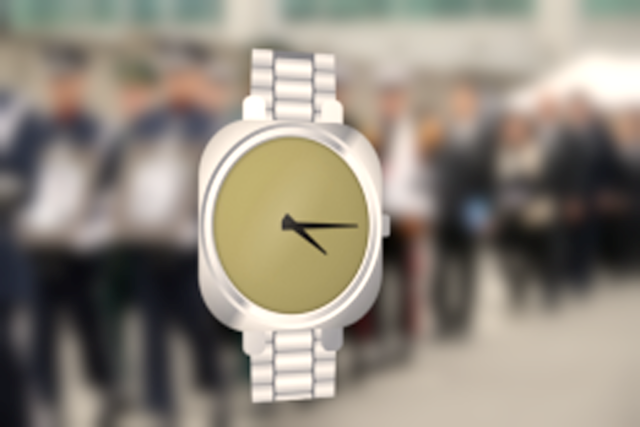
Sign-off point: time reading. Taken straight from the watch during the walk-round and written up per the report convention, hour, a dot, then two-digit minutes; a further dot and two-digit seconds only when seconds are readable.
4.15
